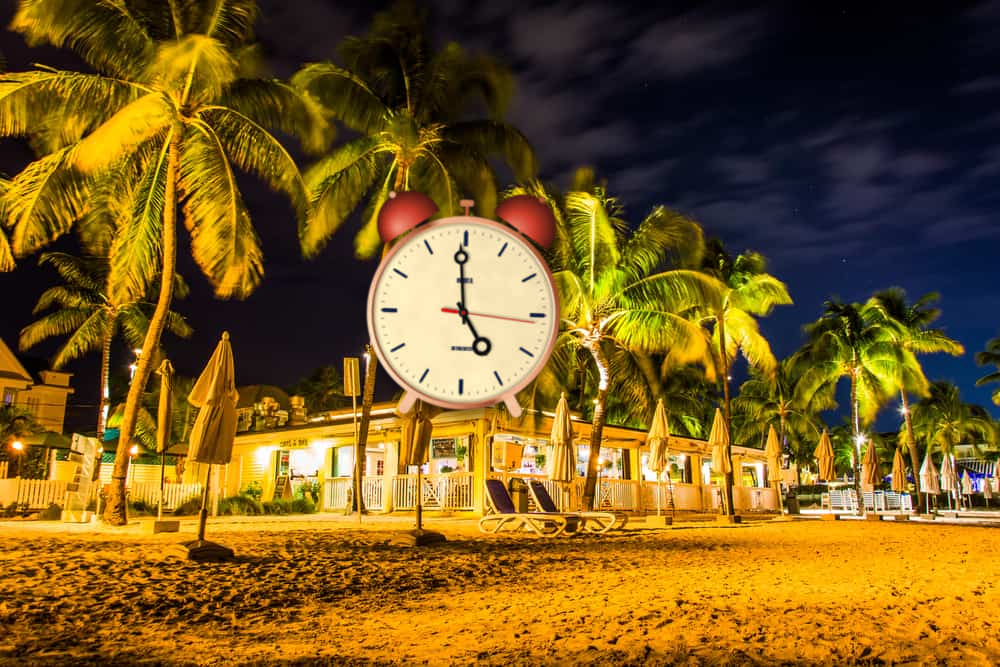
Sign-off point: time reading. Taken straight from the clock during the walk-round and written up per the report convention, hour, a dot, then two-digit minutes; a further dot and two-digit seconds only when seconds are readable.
4.59.16
